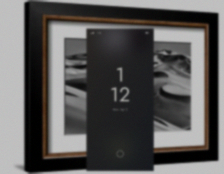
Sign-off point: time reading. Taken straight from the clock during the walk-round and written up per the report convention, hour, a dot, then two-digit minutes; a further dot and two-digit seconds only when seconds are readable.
1.12
